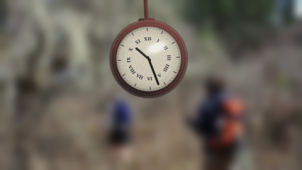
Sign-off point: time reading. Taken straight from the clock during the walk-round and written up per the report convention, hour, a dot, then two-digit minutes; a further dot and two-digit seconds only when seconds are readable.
10.27
